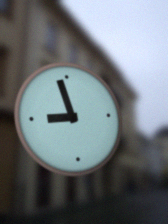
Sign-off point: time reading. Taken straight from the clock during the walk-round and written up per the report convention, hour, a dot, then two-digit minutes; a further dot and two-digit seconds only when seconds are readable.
8.58
